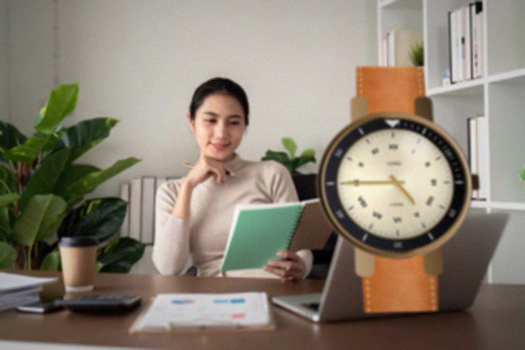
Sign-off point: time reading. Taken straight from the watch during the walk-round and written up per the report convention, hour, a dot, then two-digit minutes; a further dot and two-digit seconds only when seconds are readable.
4.45
